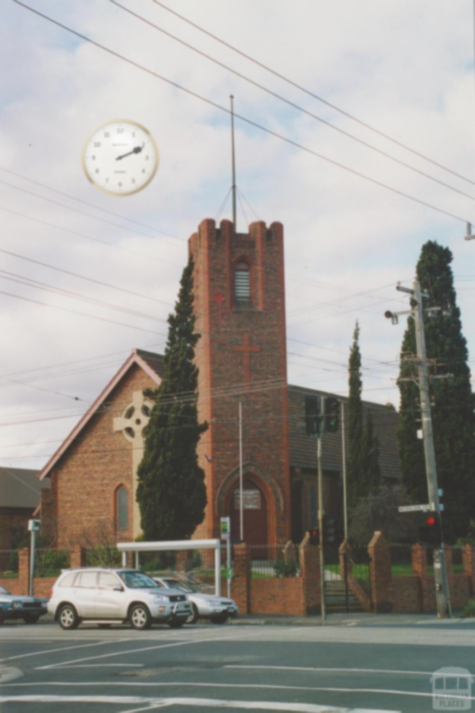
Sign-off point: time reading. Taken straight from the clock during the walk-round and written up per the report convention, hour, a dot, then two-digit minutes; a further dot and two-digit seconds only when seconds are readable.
2.11
